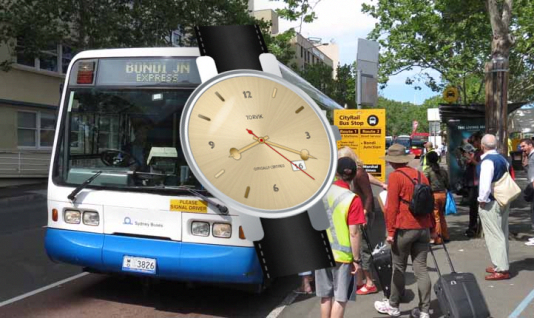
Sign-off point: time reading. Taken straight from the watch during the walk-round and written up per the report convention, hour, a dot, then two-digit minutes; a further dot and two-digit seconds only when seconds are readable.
8.19.23
